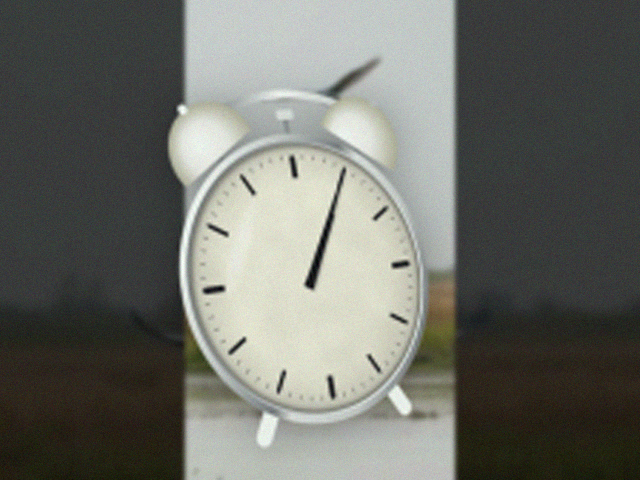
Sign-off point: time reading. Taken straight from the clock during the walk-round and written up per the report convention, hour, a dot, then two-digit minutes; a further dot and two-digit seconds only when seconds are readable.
1.05
